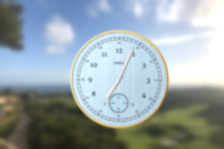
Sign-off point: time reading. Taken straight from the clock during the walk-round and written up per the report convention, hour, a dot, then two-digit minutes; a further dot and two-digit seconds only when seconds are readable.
7.04
